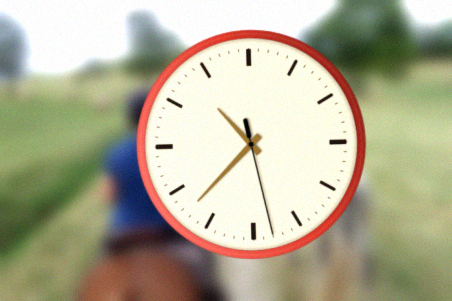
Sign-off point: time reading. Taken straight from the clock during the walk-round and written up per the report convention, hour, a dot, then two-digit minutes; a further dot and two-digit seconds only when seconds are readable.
10.37.28
